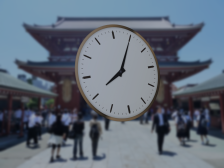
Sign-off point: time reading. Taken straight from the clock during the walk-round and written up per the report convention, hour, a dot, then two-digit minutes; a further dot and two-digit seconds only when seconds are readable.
8.05
